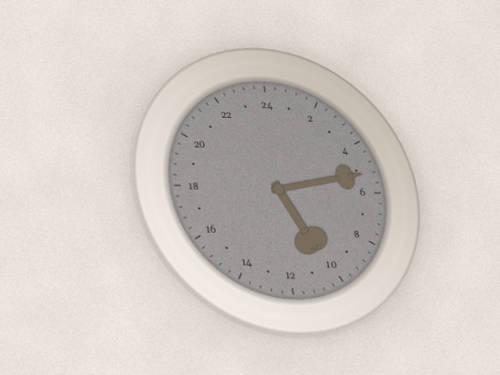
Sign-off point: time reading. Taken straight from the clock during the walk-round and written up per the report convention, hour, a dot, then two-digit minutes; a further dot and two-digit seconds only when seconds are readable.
10.13
